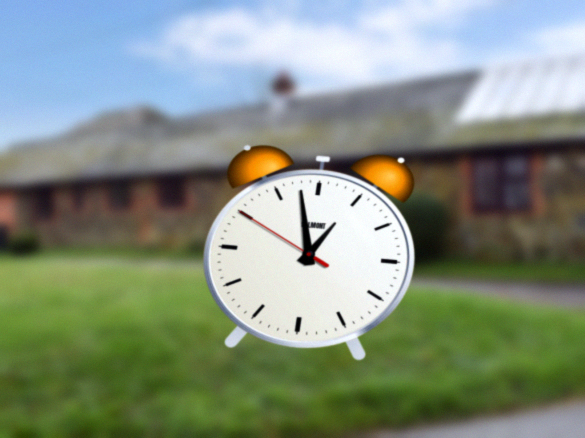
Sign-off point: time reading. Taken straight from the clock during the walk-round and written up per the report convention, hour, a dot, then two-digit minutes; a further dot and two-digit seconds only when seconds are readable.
12.57.50
